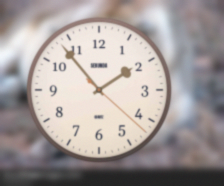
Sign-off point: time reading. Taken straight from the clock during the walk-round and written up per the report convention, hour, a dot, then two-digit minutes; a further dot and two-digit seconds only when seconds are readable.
1.53.22
